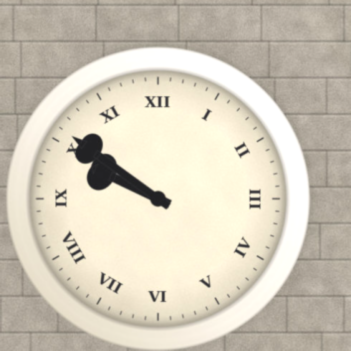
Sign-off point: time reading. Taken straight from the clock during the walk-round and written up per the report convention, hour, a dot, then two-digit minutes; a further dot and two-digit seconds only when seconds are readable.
9.51
